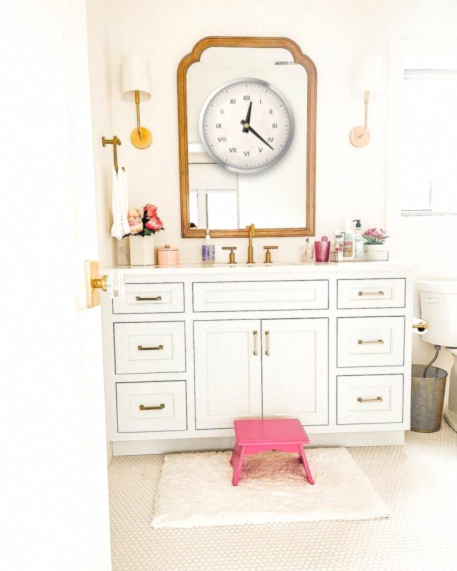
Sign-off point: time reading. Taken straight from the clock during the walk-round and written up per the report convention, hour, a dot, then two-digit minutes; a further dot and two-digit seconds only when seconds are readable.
12.22
